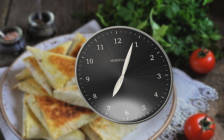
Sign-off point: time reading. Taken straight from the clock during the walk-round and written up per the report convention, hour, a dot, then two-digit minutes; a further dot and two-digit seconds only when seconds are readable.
7.04
